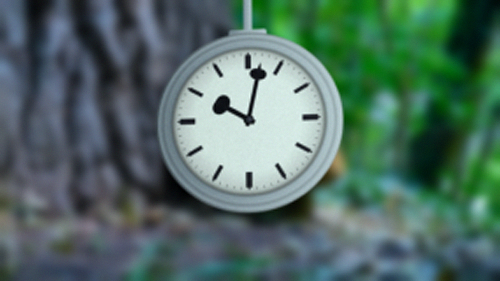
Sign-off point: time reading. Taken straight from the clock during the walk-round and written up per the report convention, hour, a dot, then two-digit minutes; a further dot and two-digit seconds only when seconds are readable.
10.02
